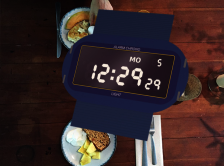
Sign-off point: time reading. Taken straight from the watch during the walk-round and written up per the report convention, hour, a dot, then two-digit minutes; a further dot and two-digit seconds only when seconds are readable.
12.29.29
